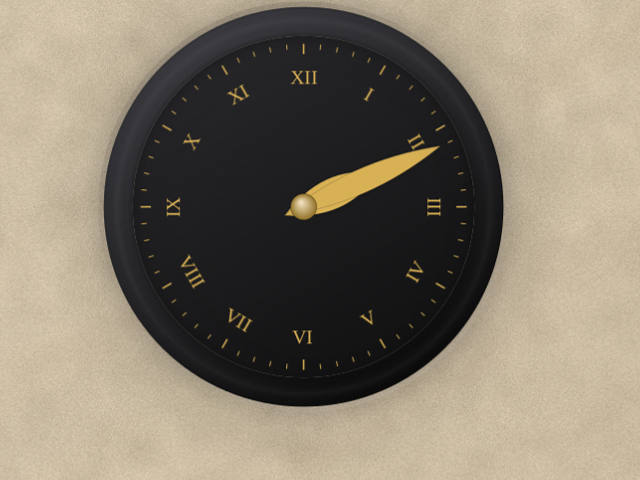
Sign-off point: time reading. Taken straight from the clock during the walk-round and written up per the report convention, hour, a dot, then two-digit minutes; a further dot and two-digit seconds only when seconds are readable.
2.11
